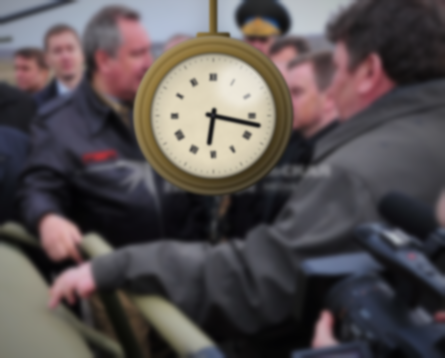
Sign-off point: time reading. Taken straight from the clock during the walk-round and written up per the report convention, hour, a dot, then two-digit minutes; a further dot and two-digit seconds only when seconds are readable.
6.17
